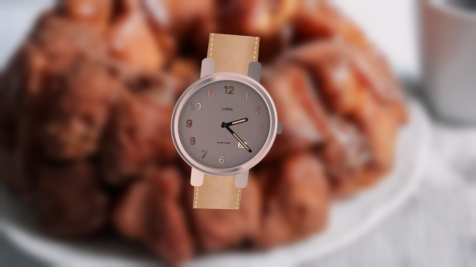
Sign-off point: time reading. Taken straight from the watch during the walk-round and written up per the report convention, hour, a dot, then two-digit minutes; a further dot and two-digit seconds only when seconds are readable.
2.22
